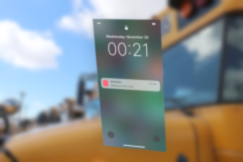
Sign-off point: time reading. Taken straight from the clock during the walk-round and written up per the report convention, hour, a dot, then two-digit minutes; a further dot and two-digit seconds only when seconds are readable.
0.21
